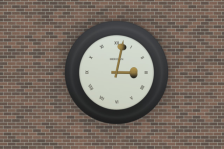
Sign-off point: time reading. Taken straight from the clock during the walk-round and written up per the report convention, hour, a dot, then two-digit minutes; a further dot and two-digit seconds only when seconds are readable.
3.02
